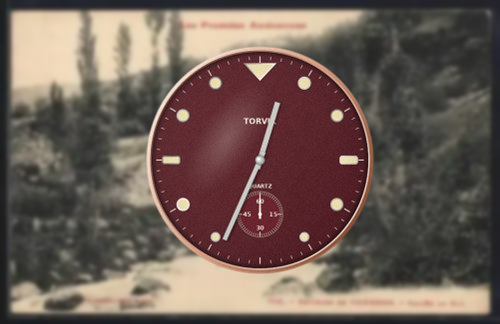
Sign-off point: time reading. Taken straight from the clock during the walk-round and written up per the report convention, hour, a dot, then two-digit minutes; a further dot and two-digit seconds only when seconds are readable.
12.34
